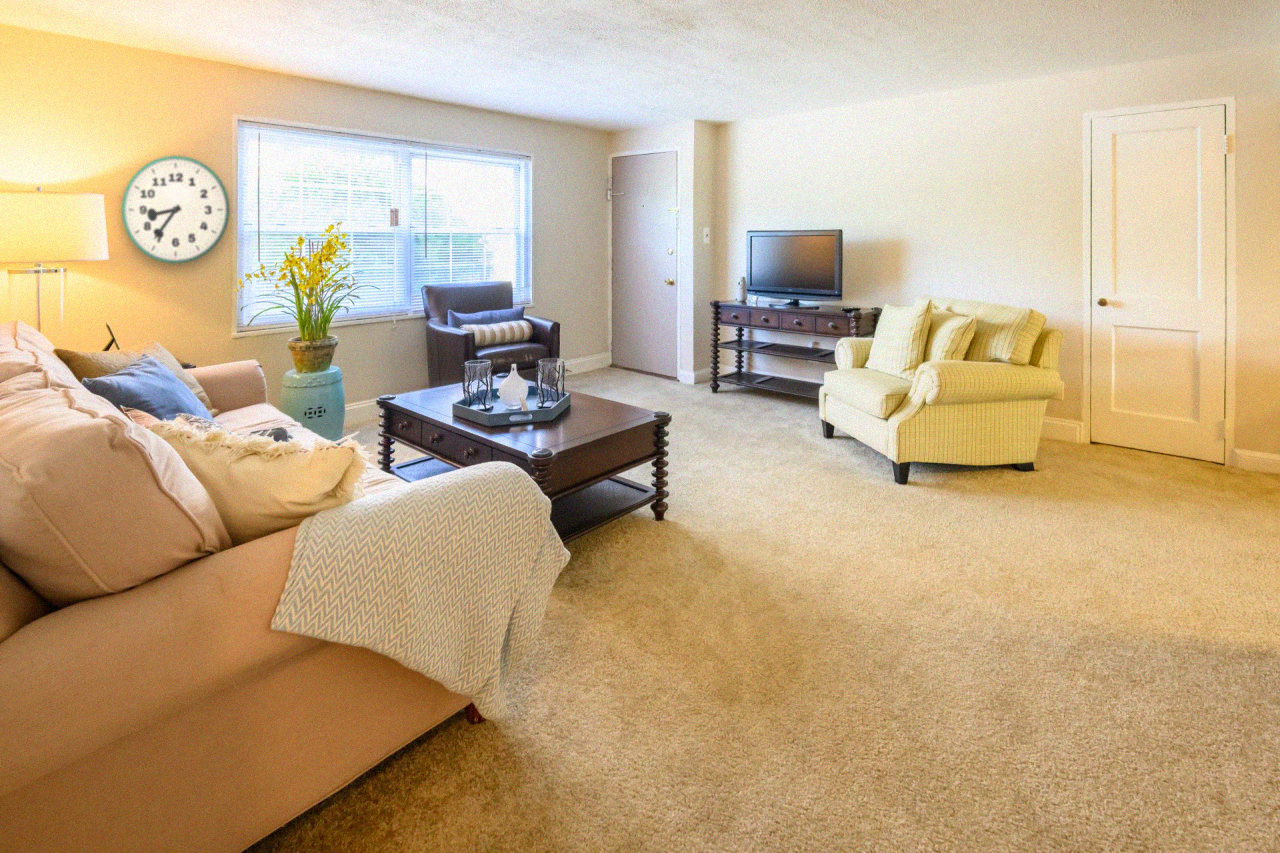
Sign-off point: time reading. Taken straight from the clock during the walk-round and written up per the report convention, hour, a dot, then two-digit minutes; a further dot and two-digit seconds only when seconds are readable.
8.36
